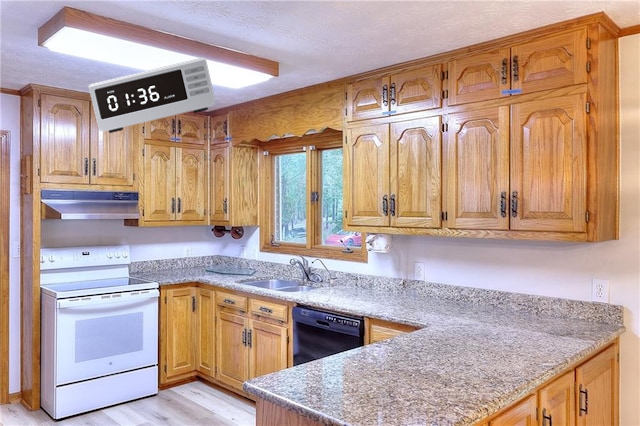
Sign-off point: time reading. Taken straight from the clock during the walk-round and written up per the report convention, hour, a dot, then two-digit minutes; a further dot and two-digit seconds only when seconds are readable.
1.36
